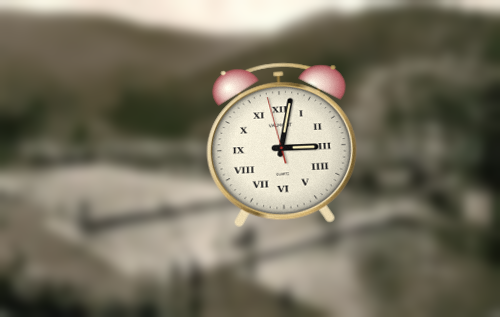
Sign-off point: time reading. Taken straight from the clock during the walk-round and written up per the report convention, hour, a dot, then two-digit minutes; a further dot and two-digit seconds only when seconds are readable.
3.01.58
